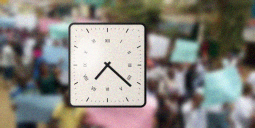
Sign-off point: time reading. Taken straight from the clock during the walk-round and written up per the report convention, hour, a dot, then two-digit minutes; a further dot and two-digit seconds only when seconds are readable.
7.22
